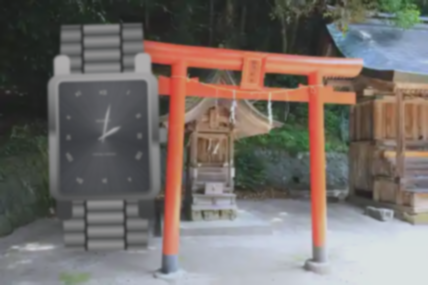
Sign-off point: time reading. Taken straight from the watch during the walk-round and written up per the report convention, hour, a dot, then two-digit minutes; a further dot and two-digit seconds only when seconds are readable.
2.02
